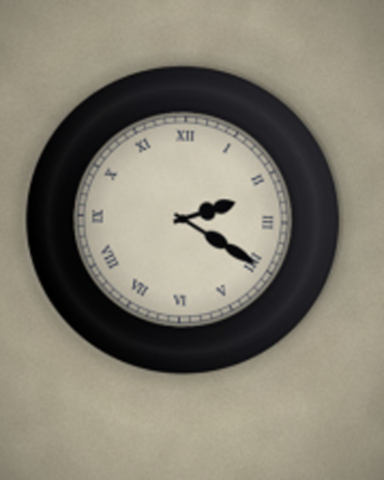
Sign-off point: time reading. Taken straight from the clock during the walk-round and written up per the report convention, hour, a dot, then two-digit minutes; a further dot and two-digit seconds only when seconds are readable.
2.20
